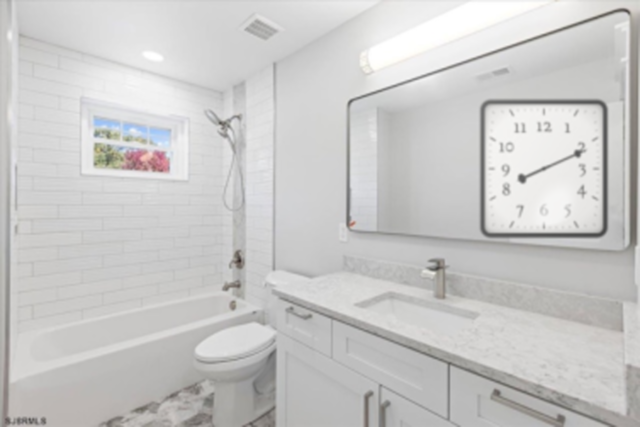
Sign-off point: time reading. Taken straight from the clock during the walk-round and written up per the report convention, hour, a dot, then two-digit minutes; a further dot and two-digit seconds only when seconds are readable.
8.11
